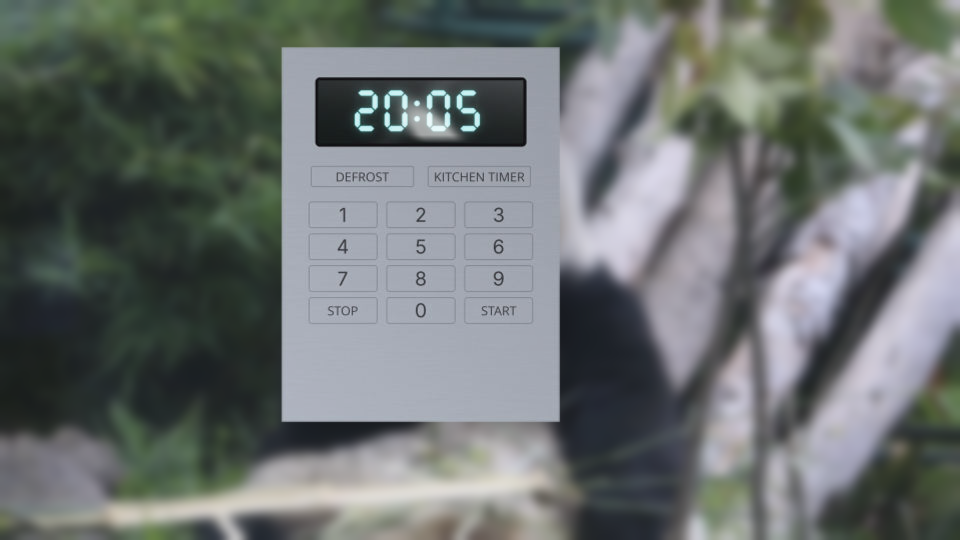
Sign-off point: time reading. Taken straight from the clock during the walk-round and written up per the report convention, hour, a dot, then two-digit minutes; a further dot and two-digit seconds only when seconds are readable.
20.05
